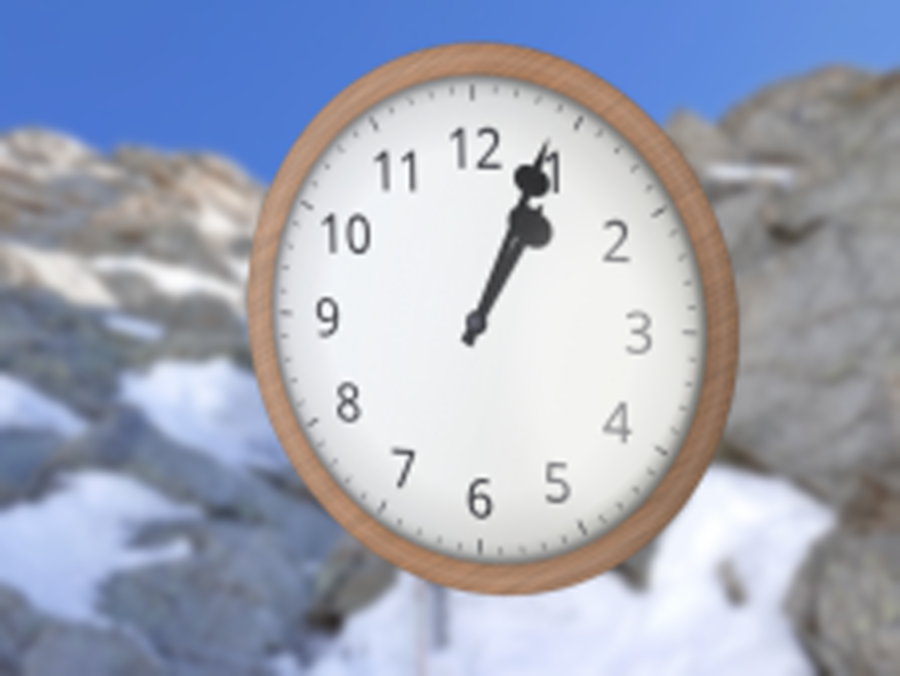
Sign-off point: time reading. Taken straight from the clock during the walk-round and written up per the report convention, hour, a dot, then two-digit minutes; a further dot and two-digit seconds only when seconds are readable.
1.04
